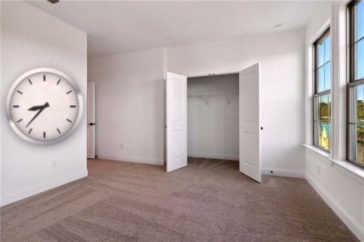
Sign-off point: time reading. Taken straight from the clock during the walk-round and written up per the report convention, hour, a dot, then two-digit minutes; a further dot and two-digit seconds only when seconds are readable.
8.37
